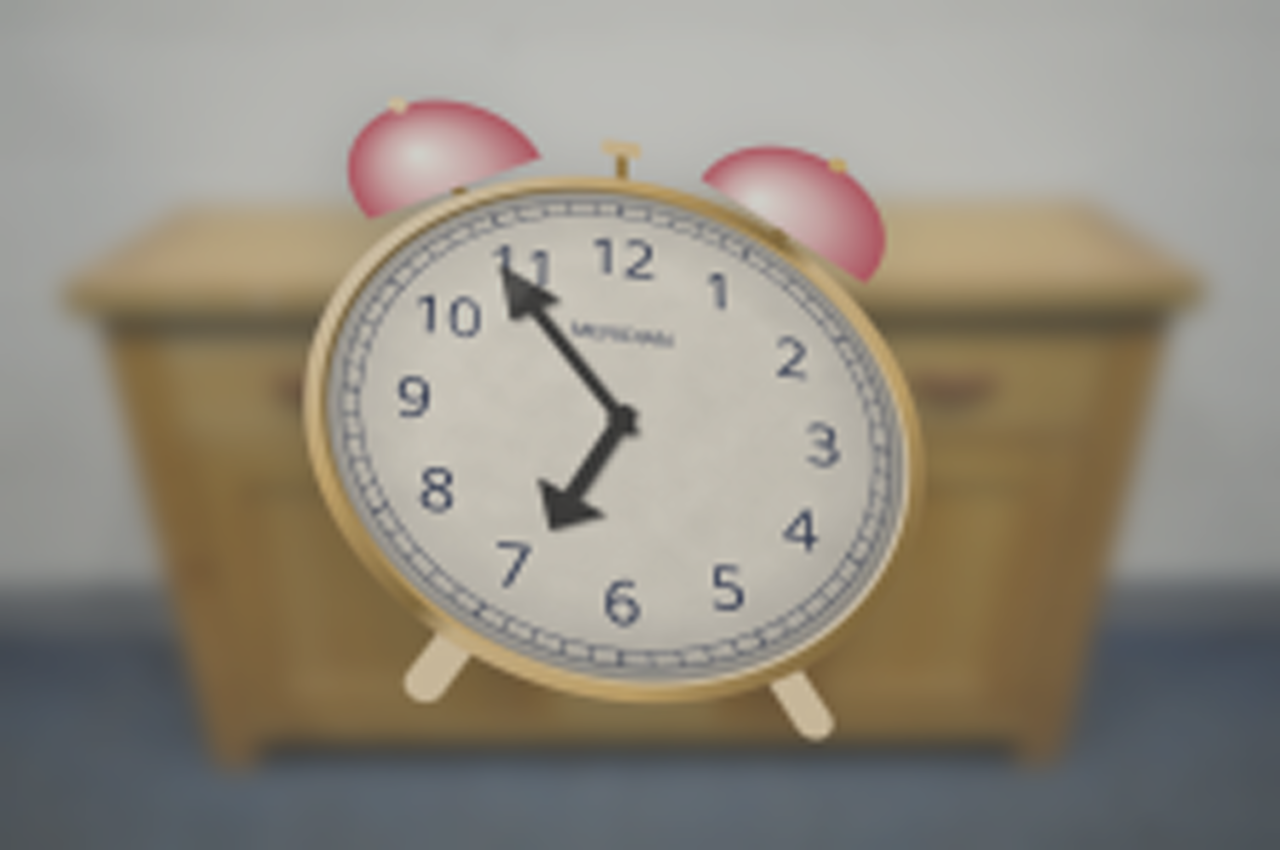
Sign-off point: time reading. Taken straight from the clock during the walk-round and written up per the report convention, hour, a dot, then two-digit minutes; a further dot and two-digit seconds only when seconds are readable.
6.54
